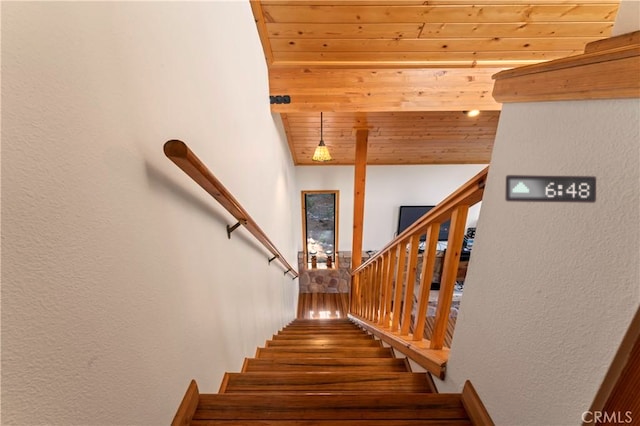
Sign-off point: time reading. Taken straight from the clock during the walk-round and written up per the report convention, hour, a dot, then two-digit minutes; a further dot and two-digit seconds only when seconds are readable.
6.48
